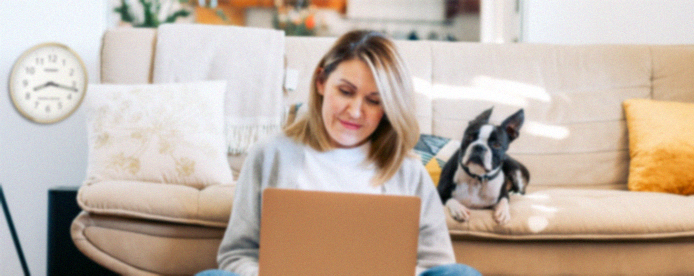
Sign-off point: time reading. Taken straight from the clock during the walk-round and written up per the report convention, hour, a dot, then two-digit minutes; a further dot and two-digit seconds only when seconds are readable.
8.17
